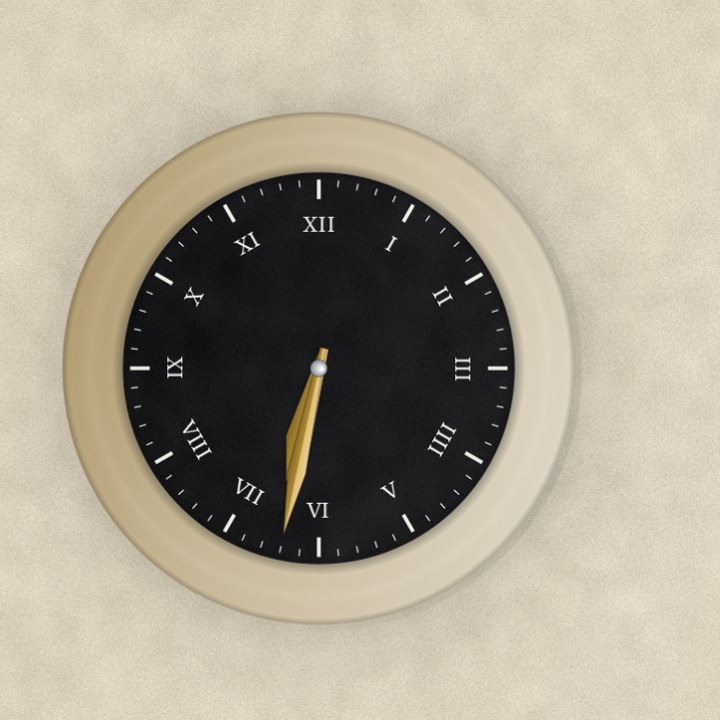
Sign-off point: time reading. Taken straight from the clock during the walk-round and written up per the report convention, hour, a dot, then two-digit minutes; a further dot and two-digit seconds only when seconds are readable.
6.32
